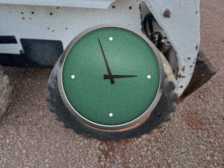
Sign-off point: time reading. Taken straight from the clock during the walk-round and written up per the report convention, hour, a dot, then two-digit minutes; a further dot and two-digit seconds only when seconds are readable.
2.57
